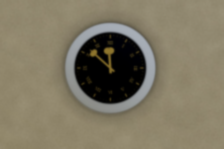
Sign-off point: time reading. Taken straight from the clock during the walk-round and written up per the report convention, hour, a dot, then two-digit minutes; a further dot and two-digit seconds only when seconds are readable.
11.52
